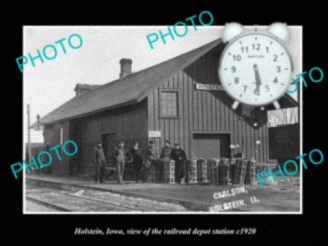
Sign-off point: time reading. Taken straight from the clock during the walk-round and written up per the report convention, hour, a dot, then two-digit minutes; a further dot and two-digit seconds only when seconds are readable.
5.29
